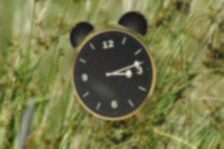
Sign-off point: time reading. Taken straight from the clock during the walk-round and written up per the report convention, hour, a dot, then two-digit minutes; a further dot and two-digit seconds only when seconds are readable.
3.13
